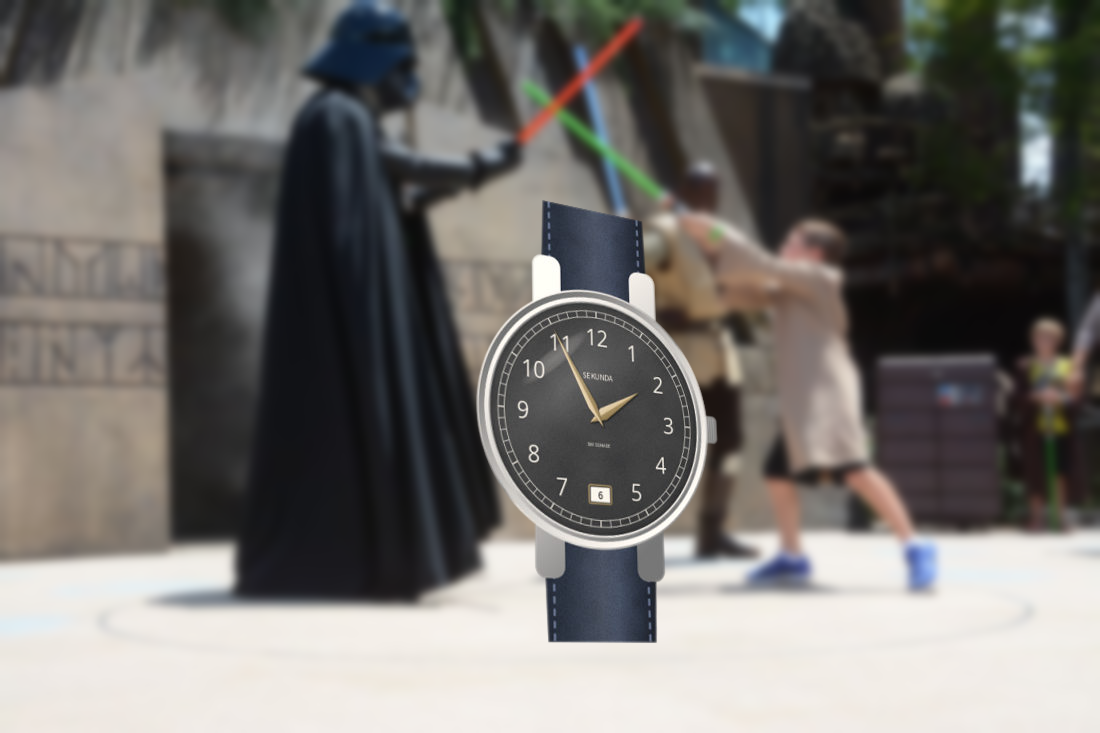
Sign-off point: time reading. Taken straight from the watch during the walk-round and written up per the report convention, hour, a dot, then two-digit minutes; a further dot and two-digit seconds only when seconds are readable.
1.55
